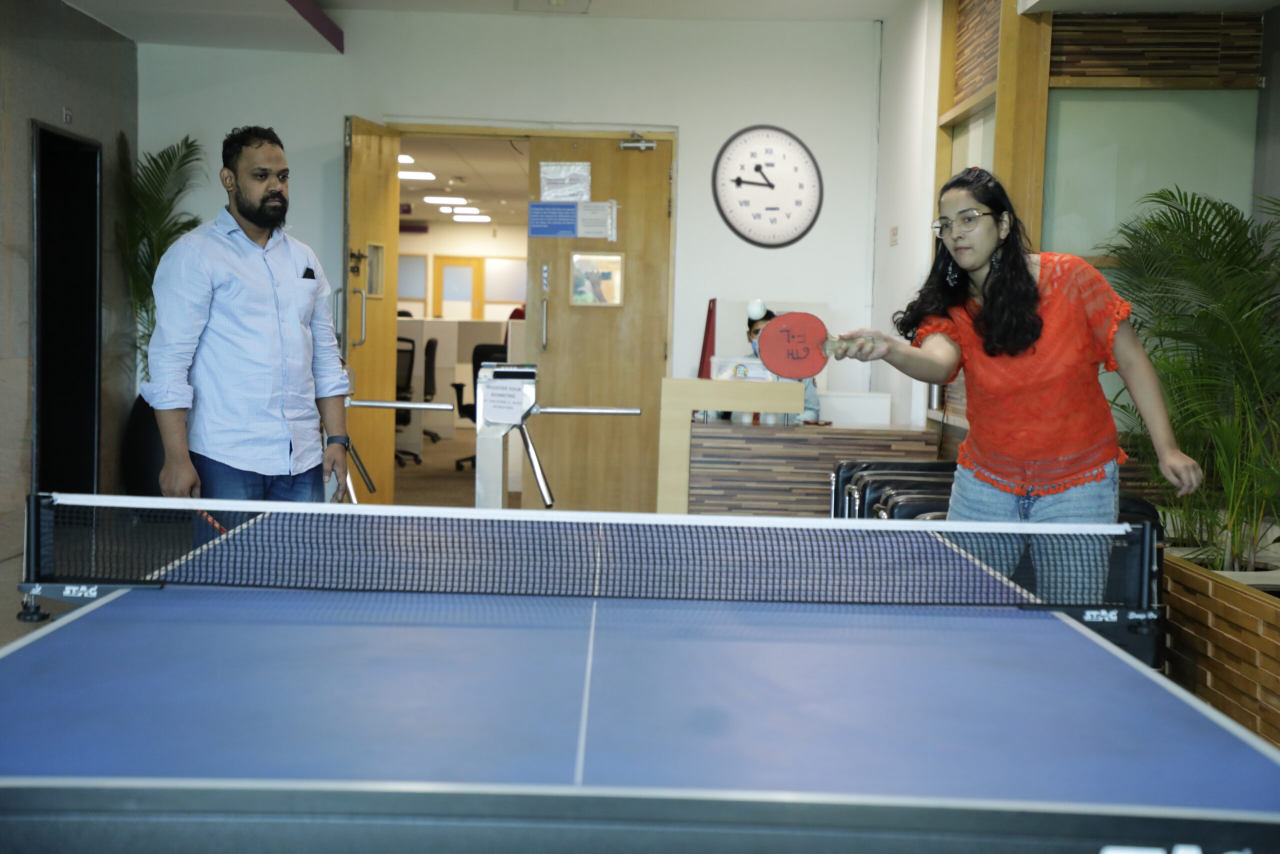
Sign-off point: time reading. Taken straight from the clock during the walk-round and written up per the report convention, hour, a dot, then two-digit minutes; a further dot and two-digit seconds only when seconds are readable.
10.46
